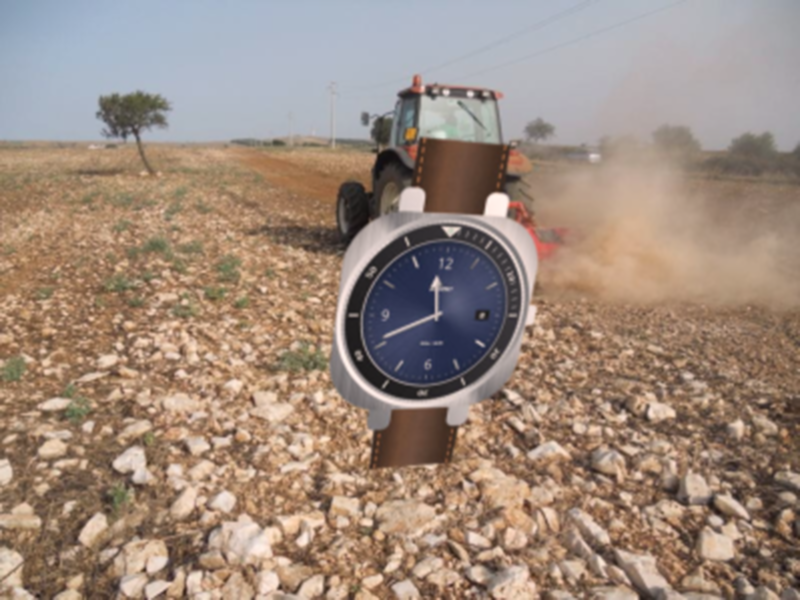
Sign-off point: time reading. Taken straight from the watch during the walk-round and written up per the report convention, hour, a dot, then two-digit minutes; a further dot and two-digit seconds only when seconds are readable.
11.41
